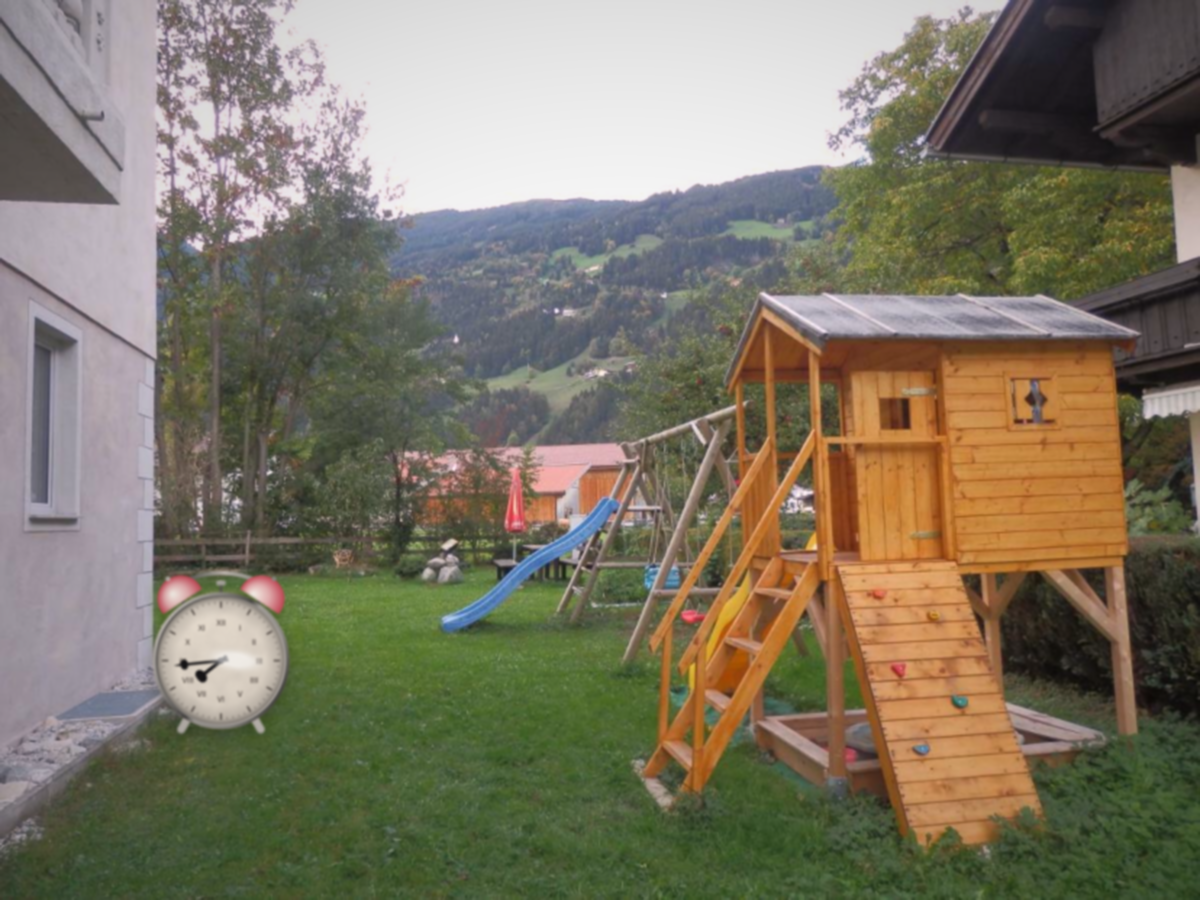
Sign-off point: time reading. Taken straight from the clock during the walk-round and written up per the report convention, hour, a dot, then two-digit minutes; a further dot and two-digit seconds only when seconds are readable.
7.44
